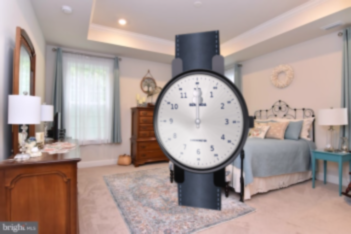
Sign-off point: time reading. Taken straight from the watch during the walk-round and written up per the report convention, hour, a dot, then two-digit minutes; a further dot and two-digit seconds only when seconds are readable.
12.00
